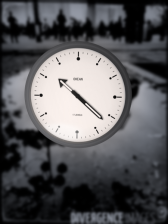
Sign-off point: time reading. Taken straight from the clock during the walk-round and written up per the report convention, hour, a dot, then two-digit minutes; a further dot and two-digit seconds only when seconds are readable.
10.22
